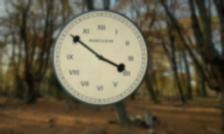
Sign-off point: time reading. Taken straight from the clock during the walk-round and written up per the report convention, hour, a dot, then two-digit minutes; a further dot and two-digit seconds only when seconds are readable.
3.51
